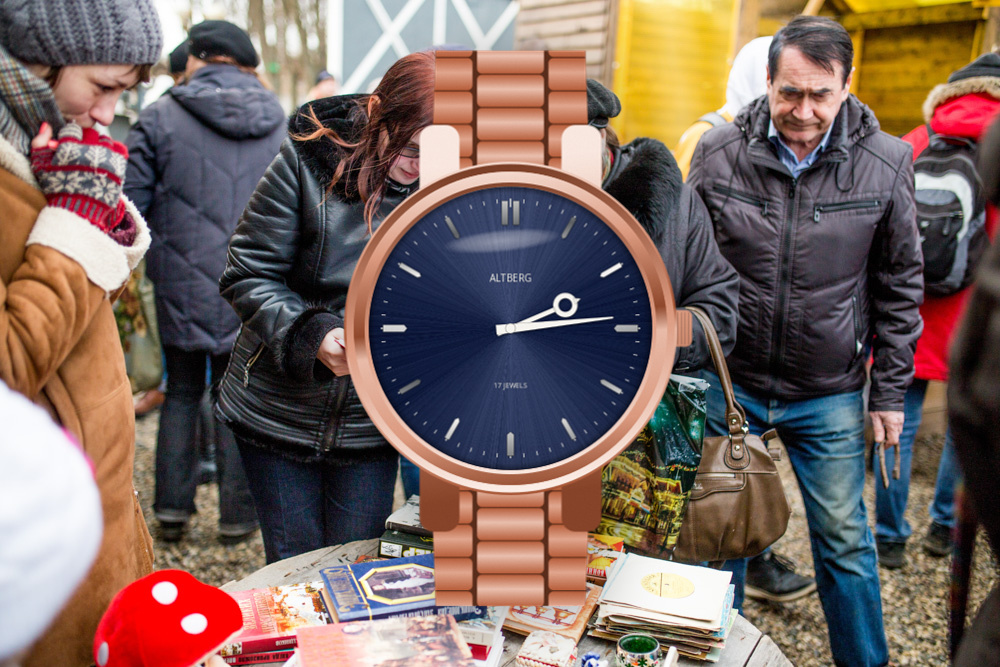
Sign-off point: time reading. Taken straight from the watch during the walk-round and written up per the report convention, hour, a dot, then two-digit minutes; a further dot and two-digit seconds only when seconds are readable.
2.14
